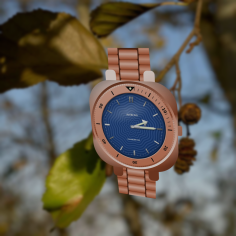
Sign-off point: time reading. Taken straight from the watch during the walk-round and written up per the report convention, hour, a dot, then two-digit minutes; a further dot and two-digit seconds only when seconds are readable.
2.15
